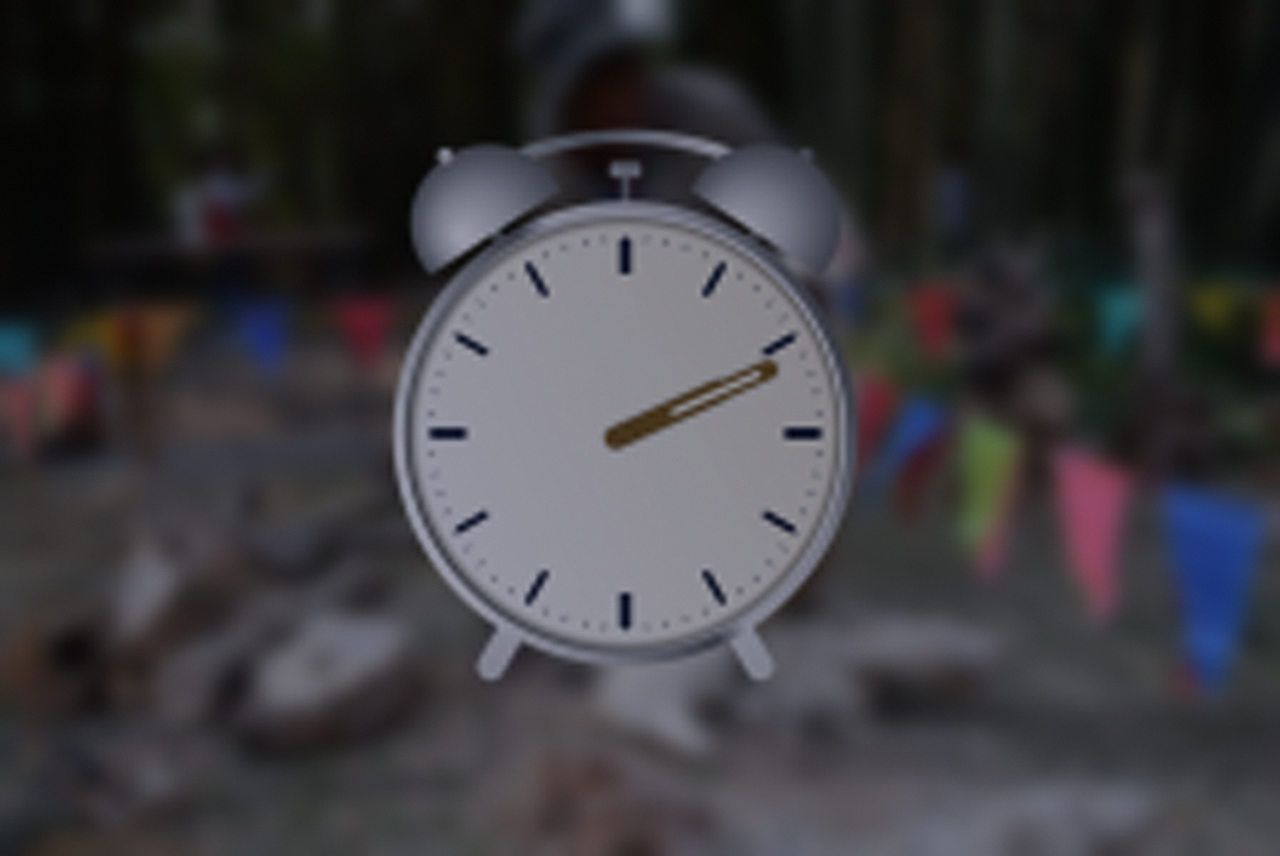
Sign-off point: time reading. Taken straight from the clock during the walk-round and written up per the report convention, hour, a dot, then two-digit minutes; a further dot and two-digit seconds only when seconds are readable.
2.11
